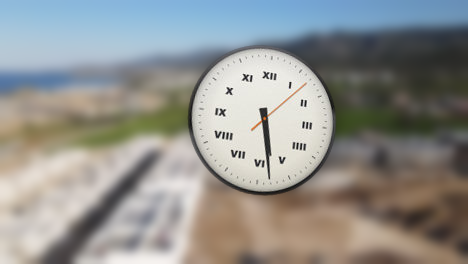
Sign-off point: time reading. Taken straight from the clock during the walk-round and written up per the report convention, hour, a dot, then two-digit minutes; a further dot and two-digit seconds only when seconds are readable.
5.28.07
